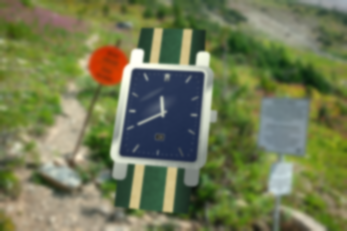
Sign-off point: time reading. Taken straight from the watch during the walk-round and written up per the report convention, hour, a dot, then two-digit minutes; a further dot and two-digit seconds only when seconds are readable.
11.40
